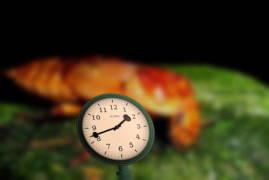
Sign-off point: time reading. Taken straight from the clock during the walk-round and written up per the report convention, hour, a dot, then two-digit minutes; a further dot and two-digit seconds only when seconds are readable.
1.42
